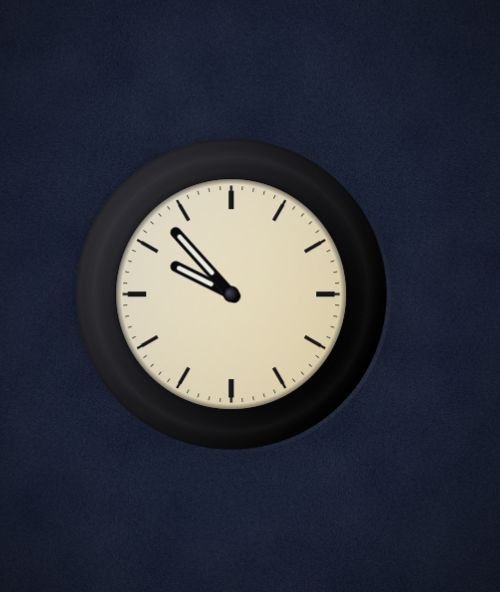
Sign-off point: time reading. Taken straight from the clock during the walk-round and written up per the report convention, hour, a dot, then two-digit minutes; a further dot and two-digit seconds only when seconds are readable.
9.53
